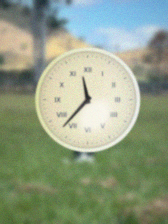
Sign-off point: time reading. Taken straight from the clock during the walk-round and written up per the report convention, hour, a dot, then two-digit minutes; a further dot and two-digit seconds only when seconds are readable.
11.37
